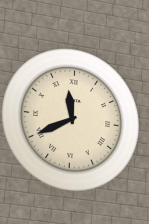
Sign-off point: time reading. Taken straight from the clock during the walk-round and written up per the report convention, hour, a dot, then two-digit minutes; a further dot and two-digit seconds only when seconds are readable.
11.40
